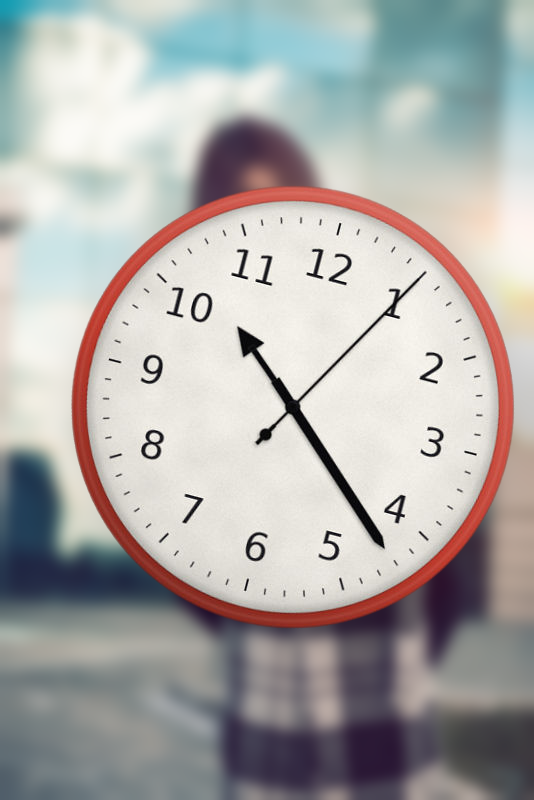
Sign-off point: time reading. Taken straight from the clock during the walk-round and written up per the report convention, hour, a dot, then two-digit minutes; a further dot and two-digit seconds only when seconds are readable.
10.22.05
